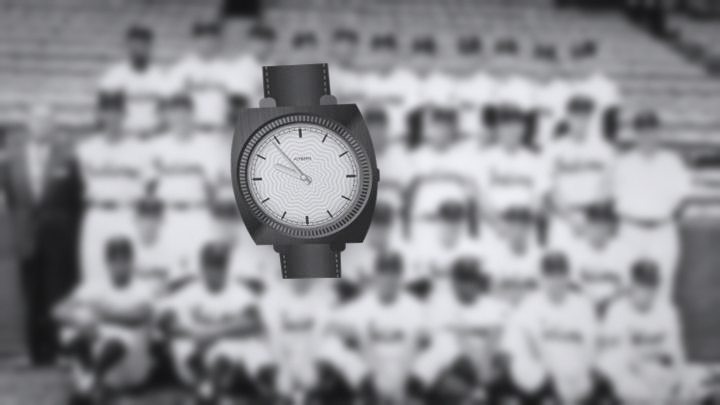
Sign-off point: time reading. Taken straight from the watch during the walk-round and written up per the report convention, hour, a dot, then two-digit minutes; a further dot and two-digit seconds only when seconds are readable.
9.54
